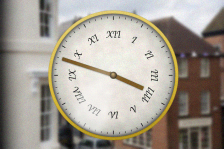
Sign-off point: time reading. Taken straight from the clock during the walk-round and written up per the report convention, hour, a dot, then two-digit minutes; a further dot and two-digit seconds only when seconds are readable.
3.48
